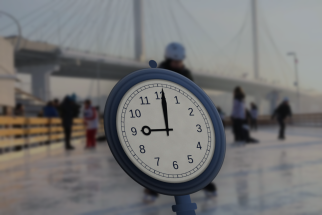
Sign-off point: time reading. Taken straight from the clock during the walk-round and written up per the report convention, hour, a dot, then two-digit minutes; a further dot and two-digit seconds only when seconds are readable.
9.01
